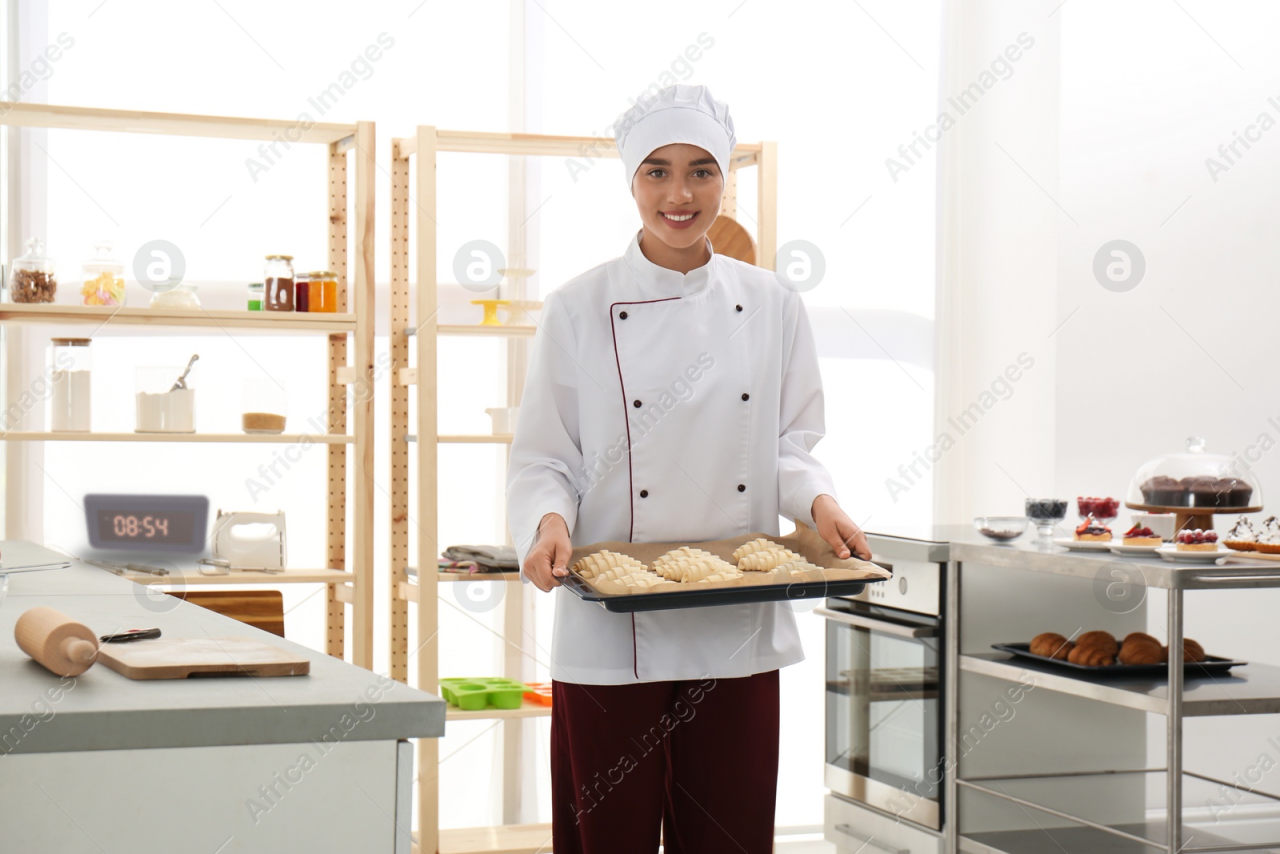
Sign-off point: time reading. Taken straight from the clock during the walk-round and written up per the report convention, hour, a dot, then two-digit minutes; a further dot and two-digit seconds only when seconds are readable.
8.54
